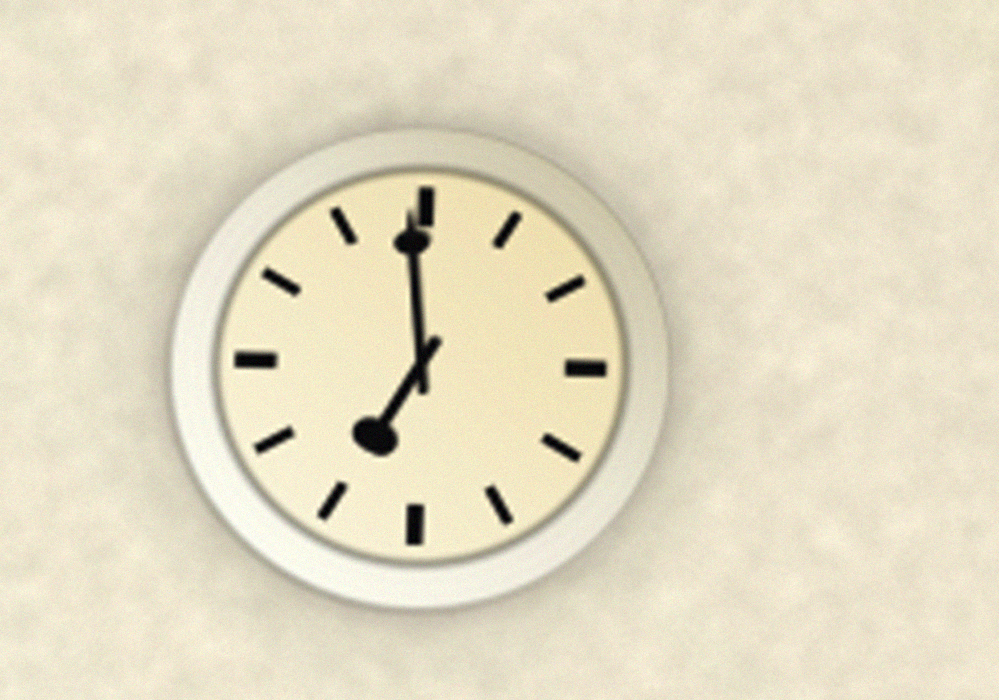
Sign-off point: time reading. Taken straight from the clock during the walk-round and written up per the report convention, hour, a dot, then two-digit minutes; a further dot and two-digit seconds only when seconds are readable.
6.59
